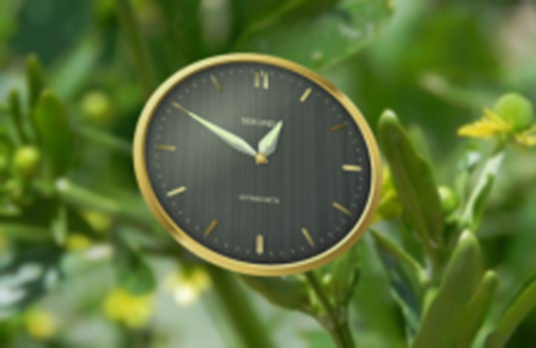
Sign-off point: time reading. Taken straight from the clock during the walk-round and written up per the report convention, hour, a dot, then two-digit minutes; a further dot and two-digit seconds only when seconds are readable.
12.50
